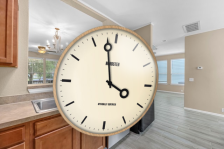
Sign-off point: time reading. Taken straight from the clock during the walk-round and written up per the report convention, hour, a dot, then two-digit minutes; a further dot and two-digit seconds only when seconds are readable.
3.58
